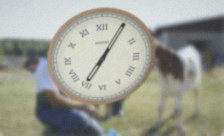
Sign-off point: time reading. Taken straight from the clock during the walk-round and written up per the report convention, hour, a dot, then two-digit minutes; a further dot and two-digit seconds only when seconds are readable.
7.05
